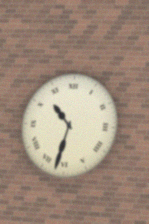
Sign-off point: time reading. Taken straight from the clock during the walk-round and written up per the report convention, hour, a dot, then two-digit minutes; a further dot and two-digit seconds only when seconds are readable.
10.32
